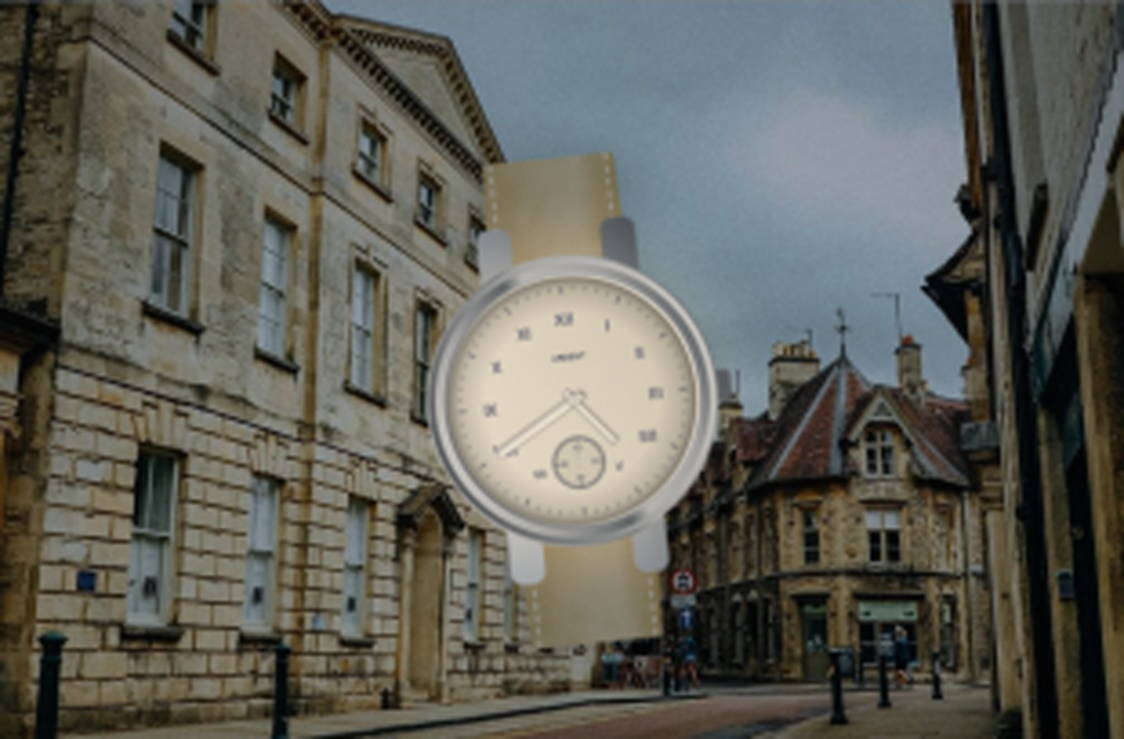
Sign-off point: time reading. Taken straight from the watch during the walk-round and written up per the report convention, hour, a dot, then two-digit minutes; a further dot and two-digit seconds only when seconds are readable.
4.40
